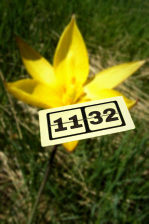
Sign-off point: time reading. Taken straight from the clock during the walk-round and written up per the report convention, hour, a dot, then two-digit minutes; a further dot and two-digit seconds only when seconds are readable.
11.32
